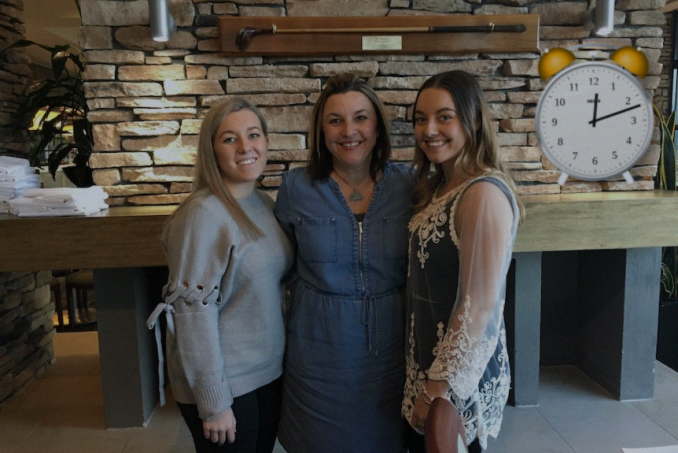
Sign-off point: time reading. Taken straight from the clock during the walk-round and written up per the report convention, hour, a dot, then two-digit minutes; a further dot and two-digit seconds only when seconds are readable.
12.12
